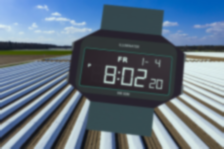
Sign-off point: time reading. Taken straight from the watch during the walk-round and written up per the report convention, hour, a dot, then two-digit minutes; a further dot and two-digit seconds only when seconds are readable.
8.02
